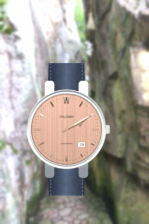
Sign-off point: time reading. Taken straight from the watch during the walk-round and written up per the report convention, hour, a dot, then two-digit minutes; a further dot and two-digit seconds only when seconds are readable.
2.10
